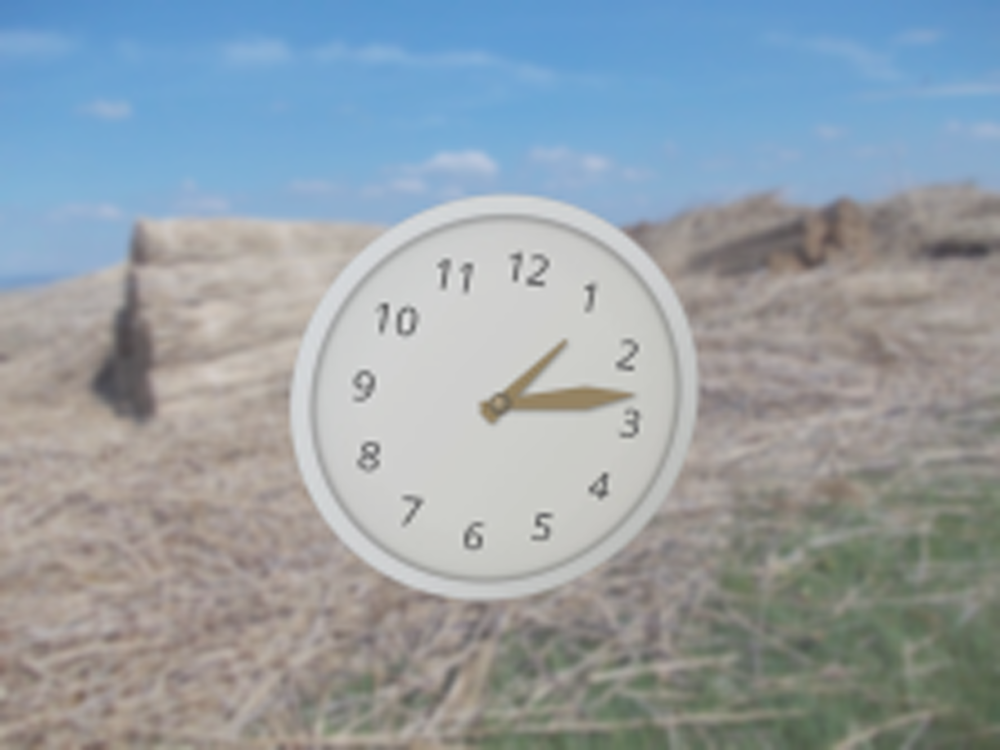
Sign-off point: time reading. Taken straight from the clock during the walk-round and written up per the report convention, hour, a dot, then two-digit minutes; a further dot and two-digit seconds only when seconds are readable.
1.13
